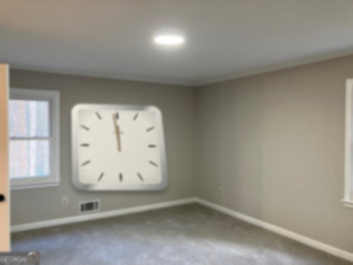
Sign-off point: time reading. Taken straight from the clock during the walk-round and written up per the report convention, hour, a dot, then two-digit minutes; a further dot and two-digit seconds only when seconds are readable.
11.59
